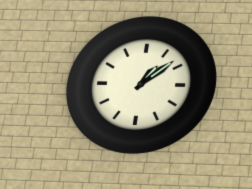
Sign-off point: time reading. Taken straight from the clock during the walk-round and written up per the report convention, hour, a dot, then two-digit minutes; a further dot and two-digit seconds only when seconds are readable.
1.08
